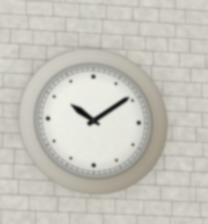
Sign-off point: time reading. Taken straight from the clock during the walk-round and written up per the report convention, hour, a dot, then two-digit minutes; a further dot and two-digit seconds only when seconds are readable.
10.09
